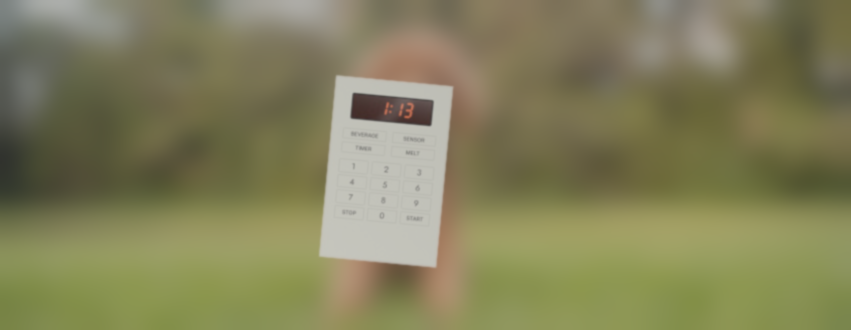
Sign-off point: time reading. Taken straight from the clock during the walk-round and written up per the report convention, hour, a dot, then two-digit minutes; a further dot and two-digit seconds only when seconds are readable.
1.13
